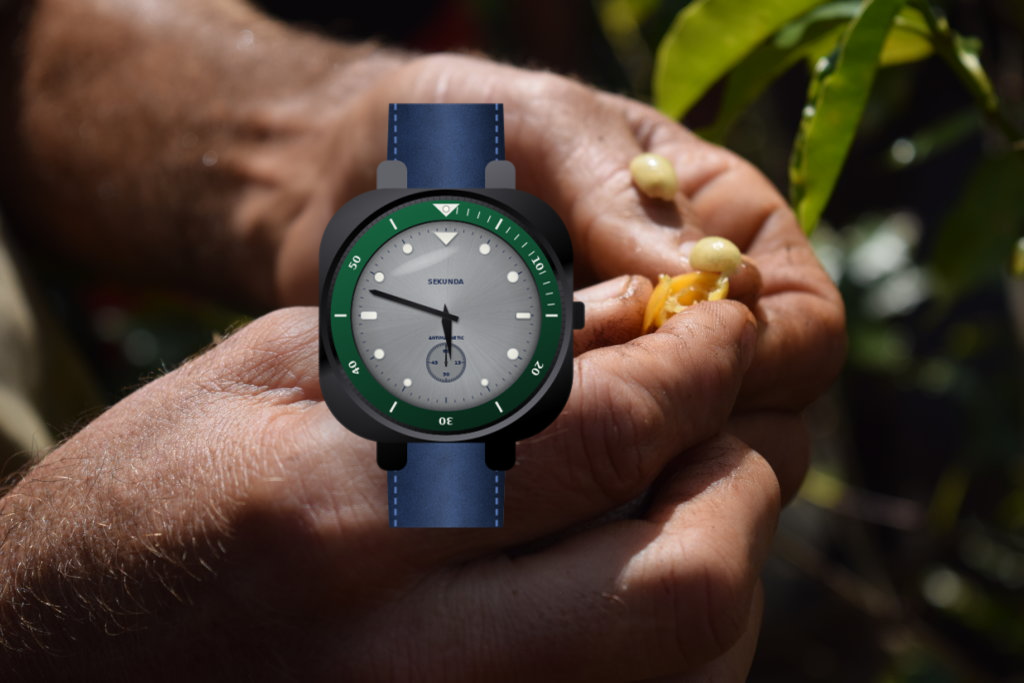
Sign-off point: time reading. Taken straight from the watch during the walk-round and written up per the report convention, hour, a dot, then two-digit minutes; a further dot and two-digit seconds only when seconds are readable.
5.48
